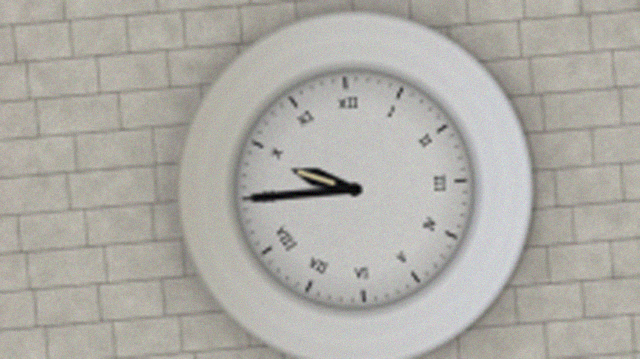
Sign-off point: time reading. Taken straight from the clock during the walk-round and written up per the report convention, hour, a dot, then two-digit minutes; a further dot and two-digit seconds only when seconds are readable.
9.45
